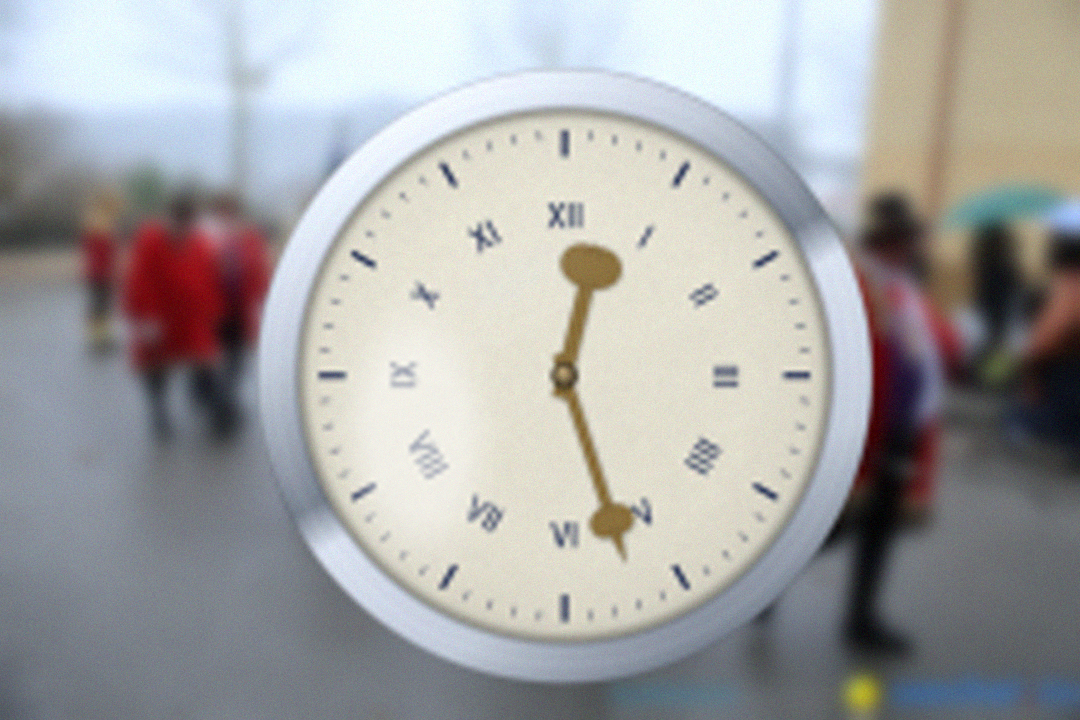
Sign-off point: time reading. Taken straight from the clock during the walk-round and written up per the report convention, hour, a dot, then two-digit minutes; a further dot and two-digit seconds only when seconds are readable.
12.27
